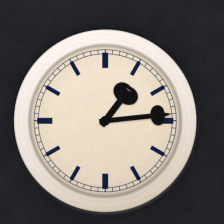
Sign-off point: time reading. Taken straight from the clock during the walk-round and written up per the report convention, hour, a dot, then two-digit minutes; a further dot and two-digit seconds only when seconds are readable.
1.14
